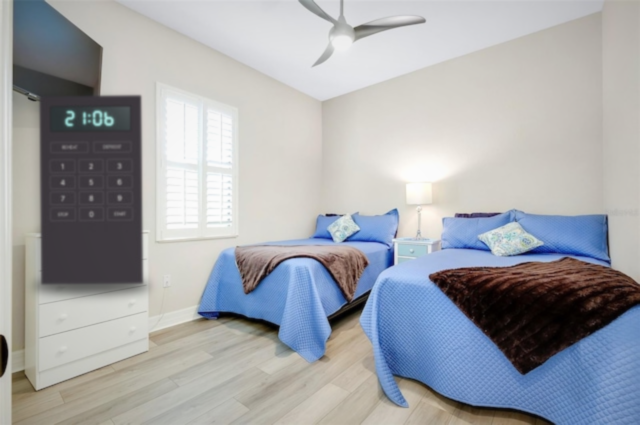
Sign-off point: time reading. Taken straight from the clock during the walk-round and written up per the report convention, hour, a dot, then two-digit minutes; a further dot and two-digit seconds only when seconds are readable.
21.06
